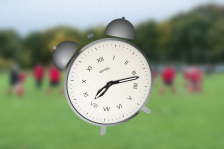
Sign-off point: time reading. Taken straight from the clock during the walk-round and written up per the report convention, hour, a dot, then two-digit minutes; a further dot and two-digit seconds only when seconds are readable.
8.17
